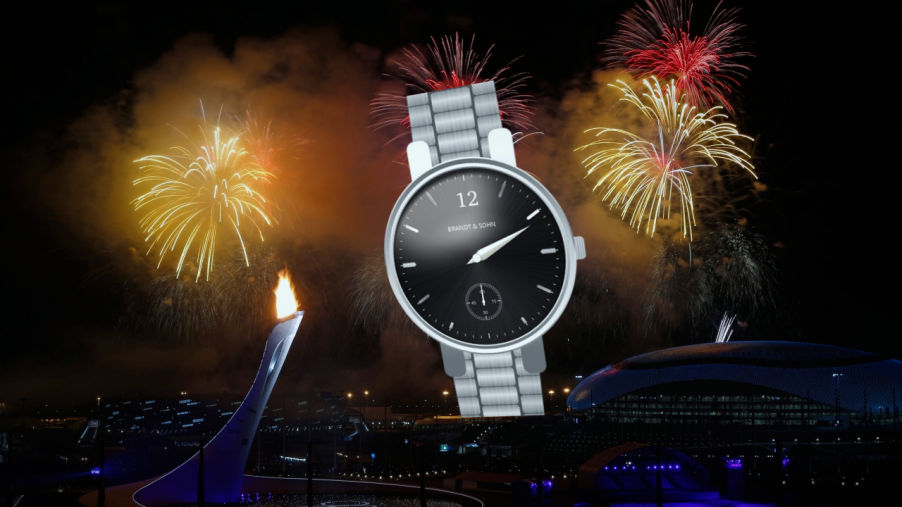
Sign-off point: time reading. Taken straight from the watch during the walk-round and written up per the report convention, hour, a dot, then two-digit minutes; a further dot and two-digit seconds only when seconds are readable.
2.11
